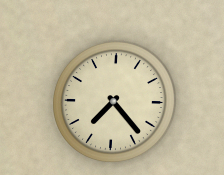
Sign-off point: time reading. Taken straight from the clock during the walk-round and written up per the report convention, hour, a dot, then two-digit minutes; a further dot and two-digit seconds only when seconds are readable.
7.23
